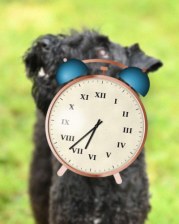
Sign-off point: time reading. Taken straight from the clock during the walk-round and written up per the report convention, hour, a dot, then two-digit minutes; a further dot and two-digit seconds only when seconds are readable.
6.37
